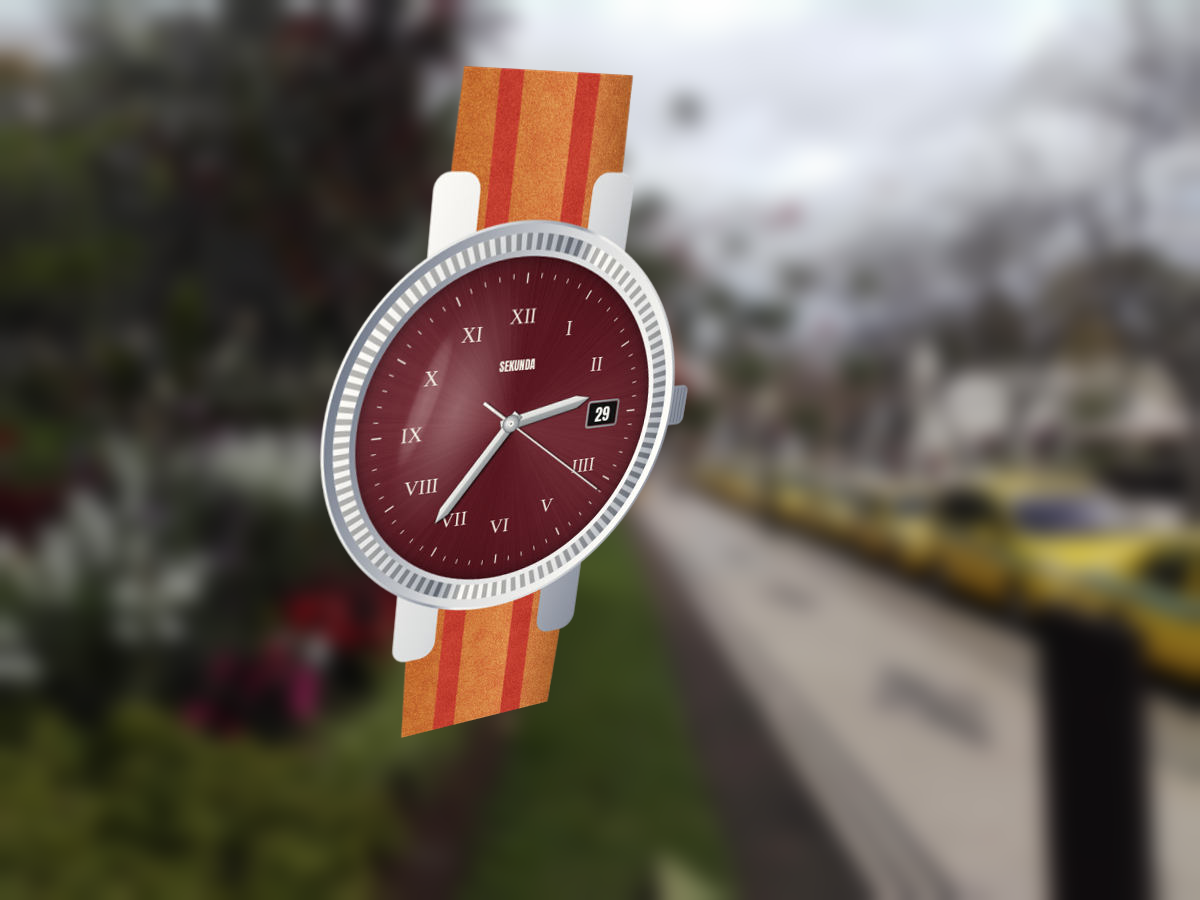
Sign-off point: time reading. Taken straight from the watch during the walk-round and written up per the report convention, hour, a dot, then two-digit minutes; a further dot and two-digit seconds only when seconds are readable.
2.36.21
